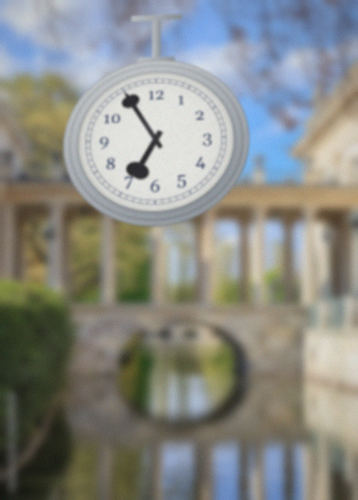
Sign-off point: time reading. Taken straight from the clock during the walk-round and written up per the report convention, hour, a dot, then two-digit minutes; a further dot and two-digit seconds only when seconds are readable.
6.55
